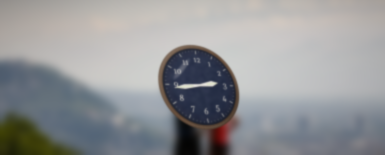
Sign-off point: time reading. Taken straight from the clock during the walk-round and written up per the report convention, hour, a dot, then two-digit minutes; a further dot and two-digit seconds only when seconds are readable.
2.44
